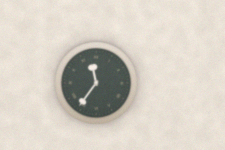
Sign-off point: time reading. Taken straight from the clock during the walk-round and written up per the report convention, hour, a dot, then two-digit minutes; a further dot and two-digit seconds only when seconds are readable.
11.36
